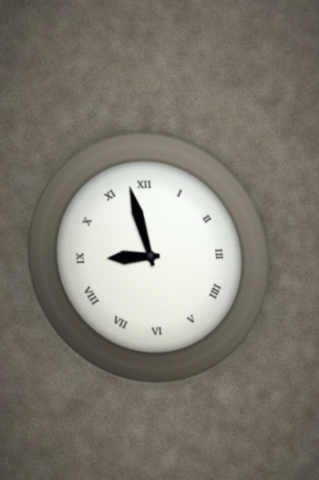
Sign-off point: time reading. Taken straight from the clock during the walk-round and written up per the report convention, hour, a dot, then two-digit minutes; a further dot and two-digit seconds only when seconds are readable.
8.58
